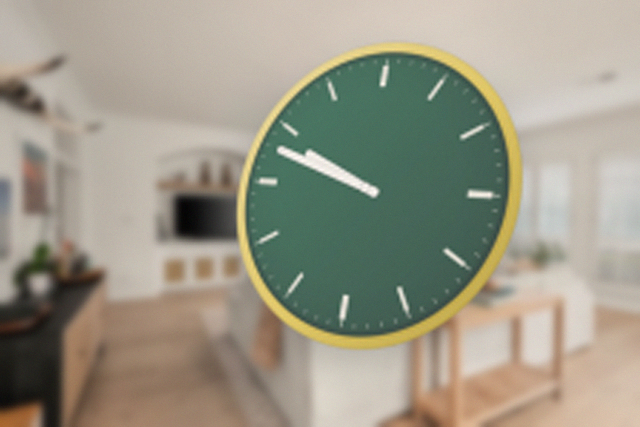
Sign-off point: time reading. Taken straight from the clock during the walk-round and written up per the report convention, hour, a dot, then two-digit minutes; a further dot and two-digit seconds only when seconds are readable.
9.48
